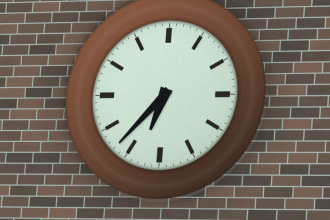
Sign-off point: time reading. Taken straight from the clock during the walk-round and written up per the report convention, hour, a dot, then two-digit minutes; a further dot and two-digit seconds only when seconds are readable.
6.37
